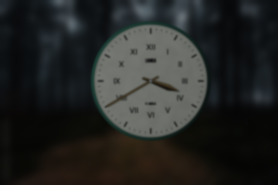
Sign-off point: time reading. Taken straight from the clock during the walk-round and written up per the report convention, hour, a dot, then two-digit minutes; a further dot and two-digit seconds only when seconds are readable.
3.40
